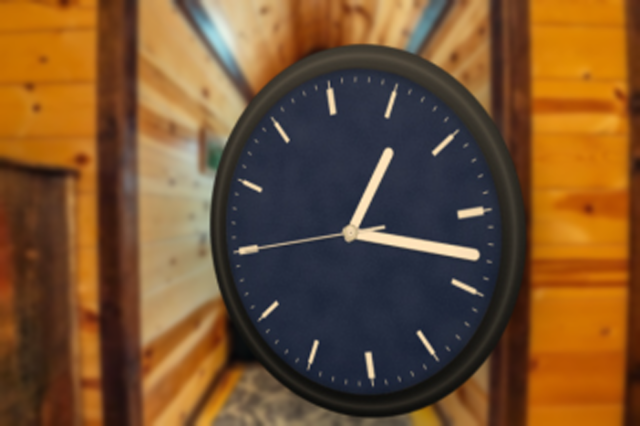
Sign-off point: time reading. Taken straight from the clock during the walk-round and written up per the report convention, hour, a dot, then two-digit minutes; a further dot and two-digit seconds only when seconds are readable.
1.17.45
